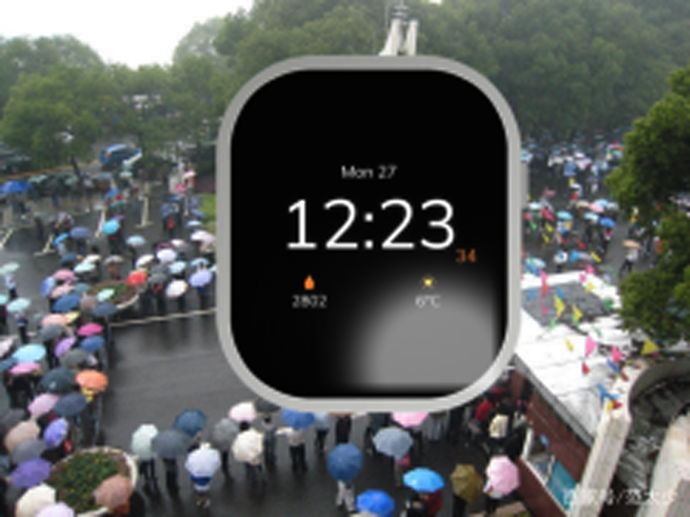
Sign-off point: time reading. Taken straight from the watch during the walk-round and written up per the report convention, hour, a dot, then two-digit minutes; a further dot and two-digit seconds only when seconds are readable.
12.23
